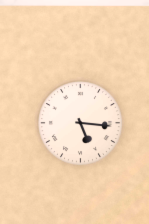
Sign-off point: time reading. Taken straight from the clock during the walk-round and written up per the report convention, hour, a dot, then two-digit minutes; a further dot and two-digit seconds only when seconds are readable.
5.16
